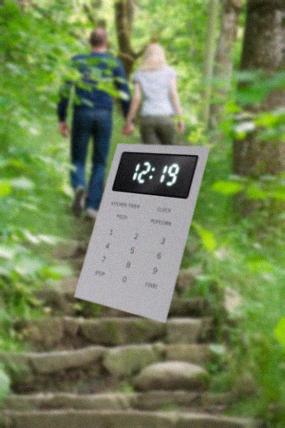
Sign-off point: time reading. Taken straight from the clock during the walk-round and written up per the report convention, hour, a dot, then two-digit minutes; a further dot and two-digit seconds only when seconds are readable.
12.19
